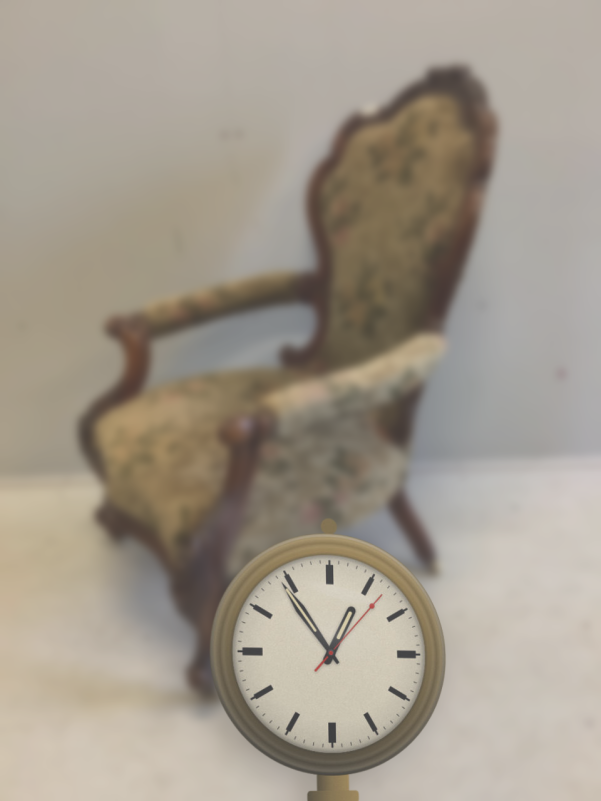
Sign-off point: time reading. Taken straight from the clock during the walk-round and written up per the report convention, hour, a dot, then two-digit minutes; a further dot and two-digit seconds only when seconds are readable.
12.54.07
